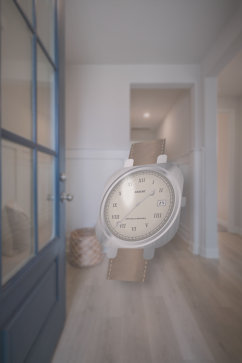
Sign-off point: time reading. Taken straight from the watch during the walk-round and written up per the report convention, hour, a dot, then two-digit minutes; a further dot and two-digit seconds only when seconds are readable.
1.37
